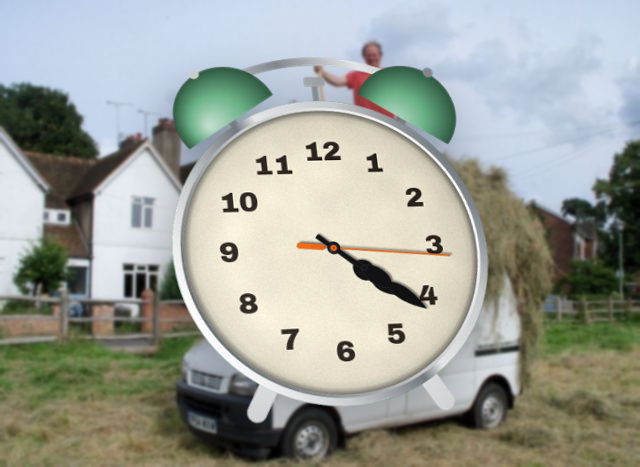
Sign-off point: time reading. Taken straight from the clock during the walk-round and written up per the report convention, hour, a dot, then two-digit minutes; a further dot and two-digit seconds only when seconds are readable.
4.21.16
